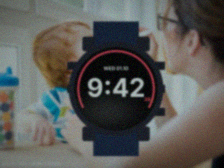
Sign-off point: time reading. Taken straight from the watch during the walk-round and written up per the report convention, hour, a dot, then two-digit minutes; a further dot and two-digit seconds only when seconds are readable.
9.42
